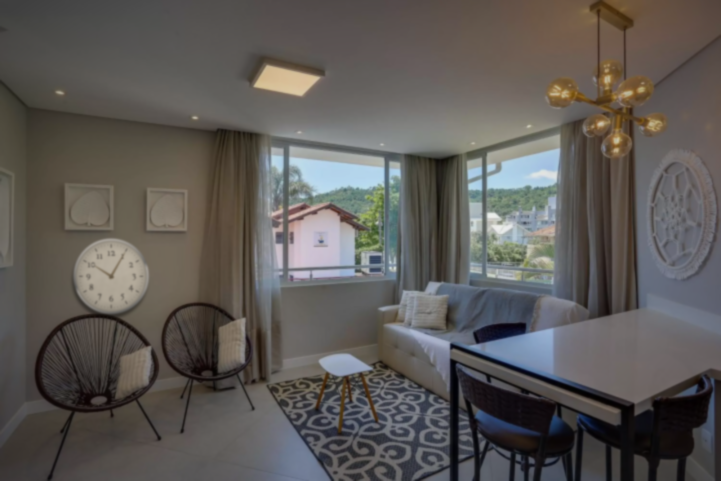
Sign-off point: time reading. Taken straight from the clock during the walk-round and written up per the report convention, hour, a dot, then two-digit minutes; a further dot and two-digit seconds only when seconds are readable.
10.05
